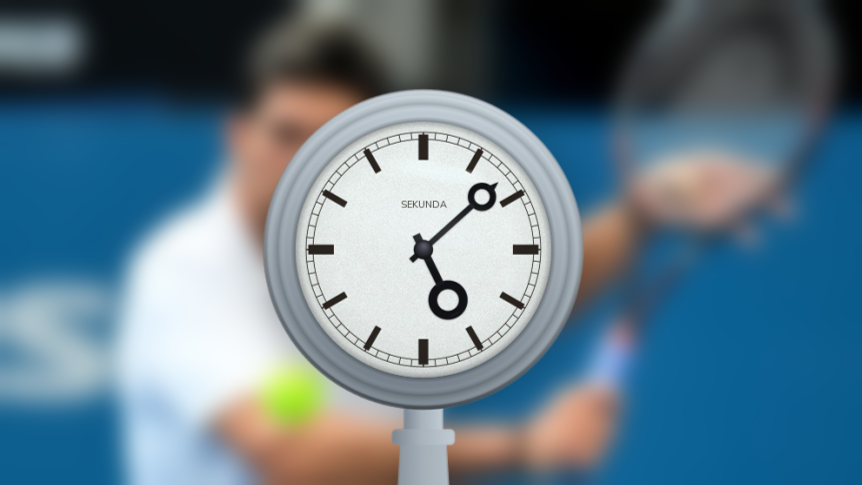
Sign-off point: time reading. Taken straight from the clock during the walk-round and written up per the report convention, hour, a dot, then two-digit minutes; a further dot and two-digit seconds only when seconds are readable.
5.08
